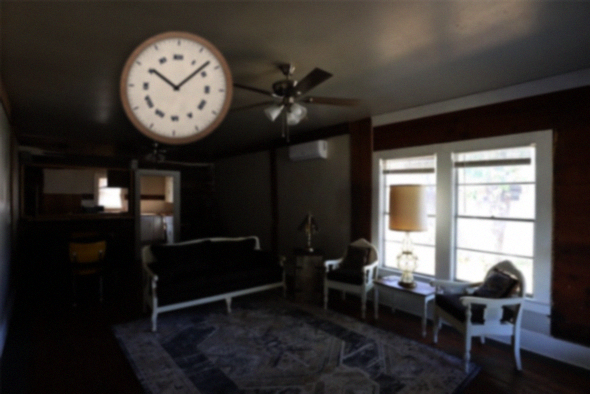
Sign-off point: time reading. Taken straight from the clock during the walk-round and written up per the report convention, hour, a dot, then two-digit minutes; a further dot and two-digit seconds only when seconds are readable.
10.08
